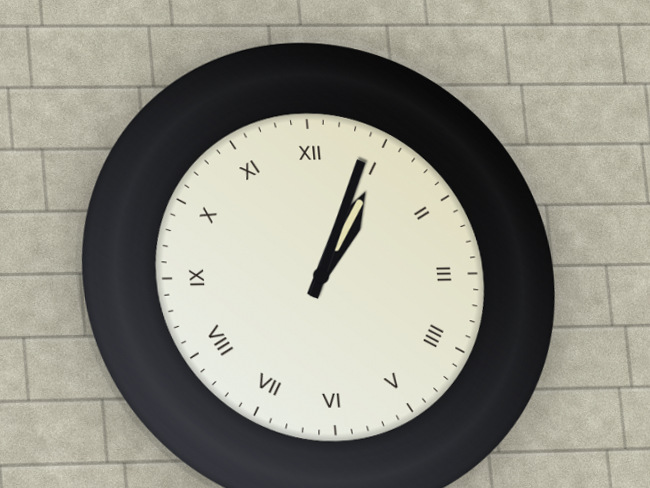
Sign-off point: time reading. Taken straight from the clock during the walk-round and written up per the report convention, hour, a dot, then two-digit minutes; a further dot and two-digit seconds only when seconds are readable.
1.04
